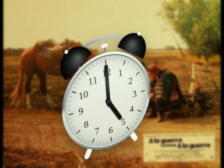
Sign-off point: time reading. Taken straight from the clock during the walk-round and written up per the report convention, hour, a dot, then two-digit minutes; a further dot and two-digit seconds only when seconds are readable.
5.00
